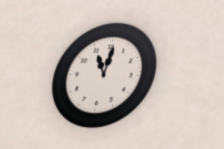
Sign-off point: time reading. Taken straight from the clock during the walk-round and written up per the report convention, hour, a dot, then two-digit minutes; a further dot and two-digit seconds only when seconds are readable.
11.01
